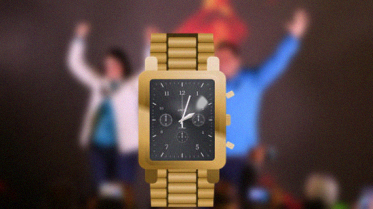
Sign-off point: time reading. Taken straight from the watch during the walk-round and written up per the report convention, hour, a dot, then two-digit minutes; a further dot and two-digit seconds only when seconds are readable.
2.03
